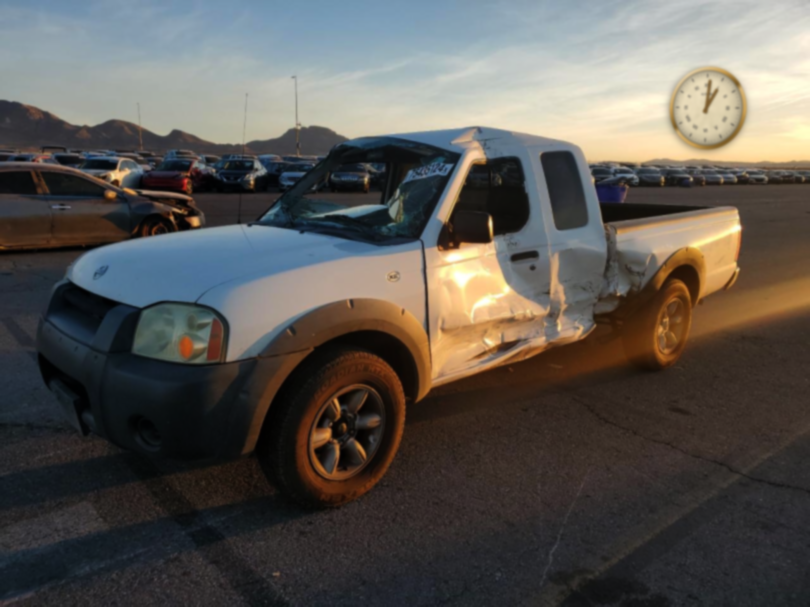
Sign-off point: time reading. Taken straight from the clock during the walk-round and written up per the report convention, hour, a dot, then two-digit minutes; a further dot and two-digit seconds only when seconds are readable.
1.01
